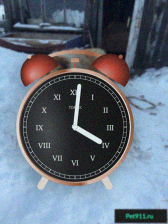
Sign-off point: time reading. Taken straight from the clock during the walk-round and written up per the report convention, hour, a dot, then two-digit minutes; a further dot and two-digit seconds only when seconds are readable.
4.01
